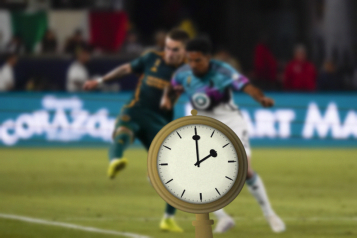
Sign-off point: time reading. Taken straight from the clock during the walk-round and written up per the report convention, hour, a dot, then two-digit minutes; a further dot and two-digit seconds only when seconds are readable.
2.00
